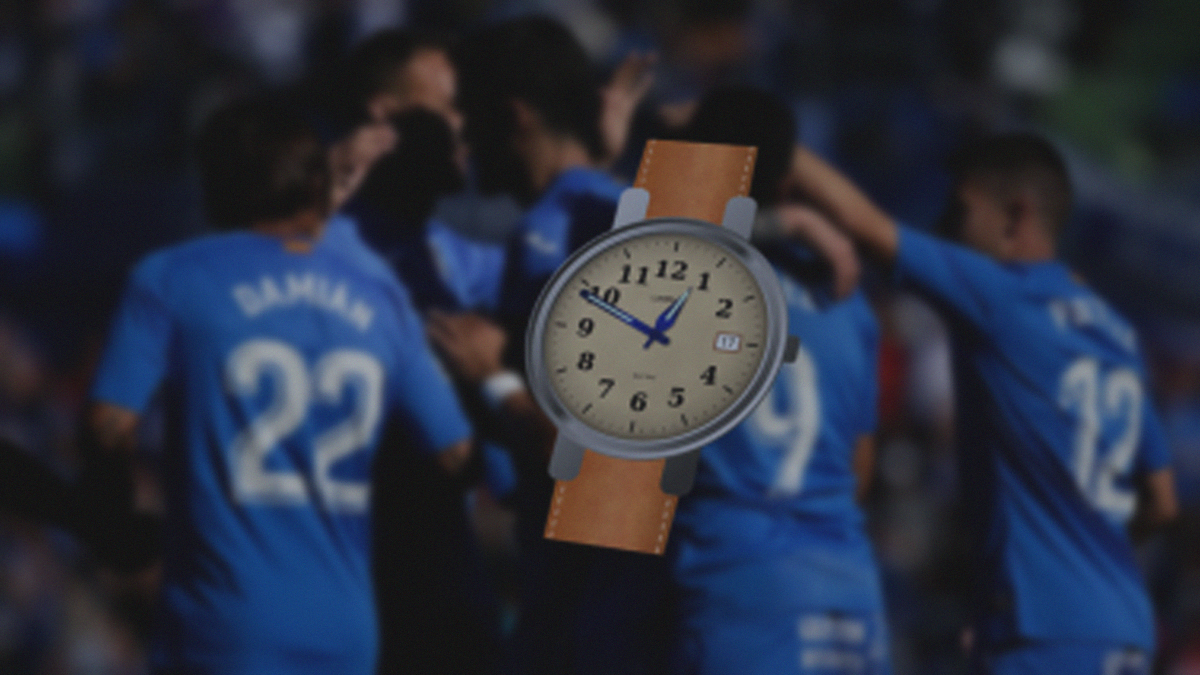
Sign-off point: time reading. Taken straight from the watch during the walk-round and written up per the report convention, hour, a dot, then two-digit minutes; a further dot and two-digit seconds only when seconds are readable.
12.49
